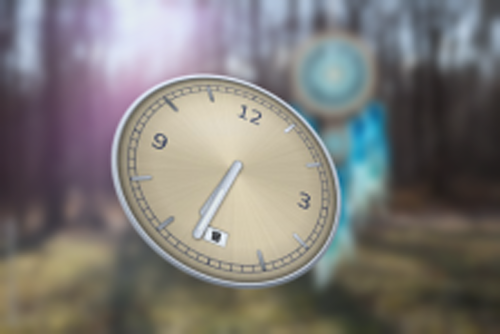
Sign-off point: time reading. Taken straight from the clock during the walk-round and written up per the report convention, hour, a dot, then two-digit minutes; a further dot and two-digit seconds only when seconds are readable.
6.32
